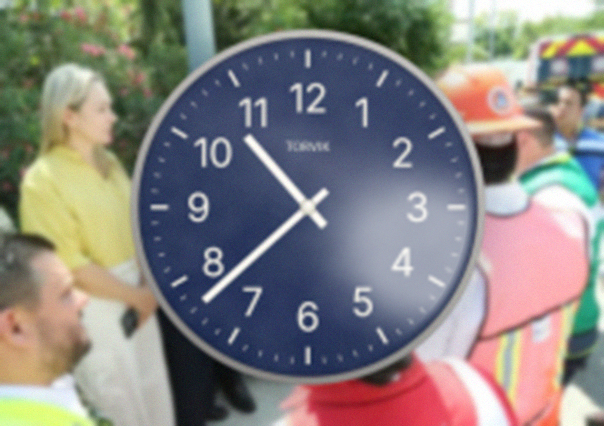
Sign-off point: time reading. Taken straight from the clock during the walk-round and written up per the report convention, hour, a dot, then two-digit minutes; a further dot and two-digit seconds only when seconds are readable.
10.38
